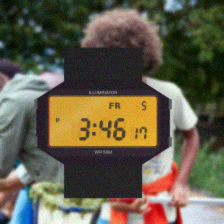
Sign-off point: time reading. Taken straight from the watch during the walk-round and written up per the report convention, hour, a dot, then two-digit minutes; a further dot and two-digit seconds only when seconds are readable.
3.46.17
